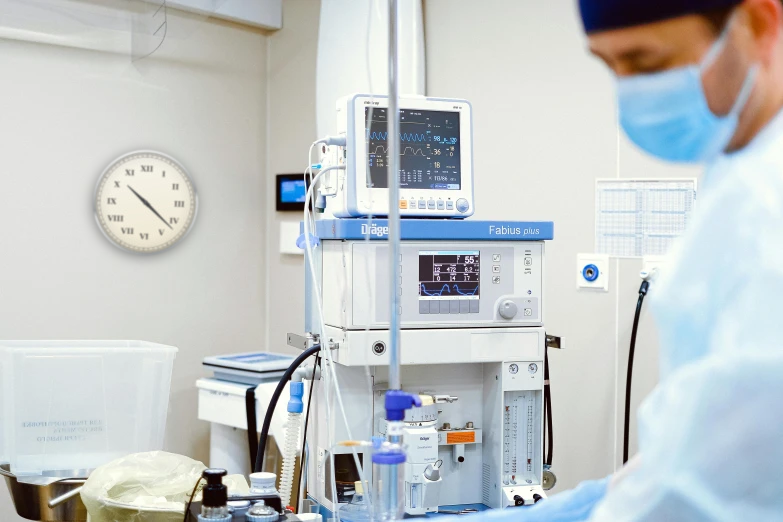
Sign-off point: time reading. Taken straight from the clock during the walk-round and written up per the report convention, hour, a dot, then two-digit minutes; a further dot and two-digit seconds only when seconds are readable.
10.22
